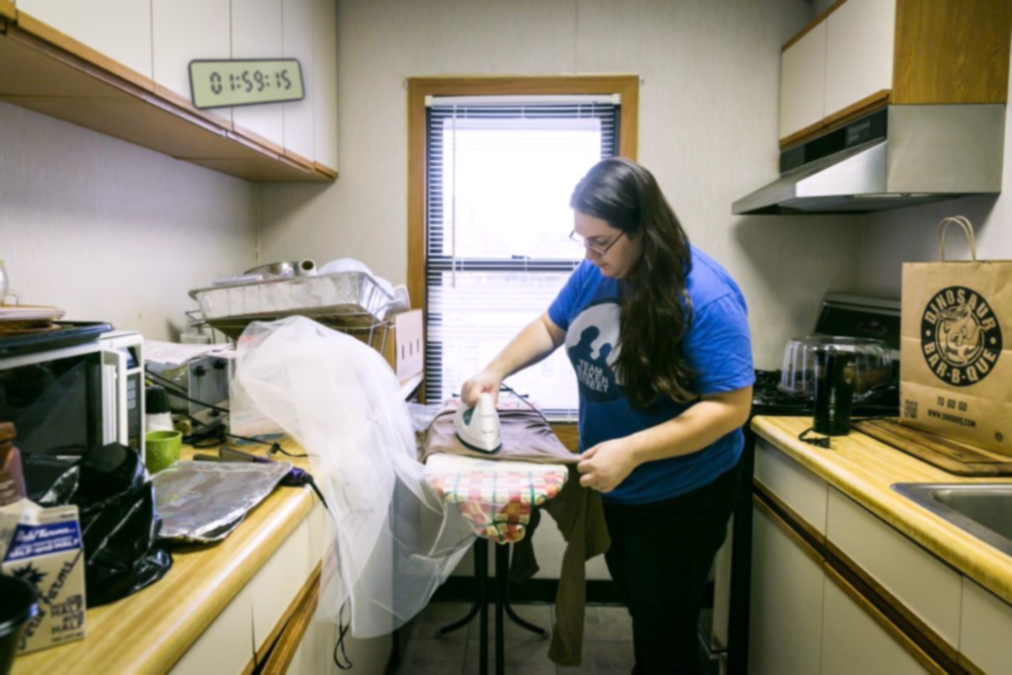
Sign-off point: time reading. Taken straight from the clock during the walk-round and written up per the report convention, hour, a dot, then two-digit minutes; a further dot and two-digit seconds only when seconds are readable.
1.59.15
